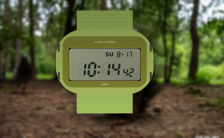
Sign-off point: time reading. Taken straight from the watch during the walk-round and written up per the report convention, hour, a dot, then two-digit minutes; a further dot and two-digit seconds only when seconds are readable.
10.14.42
